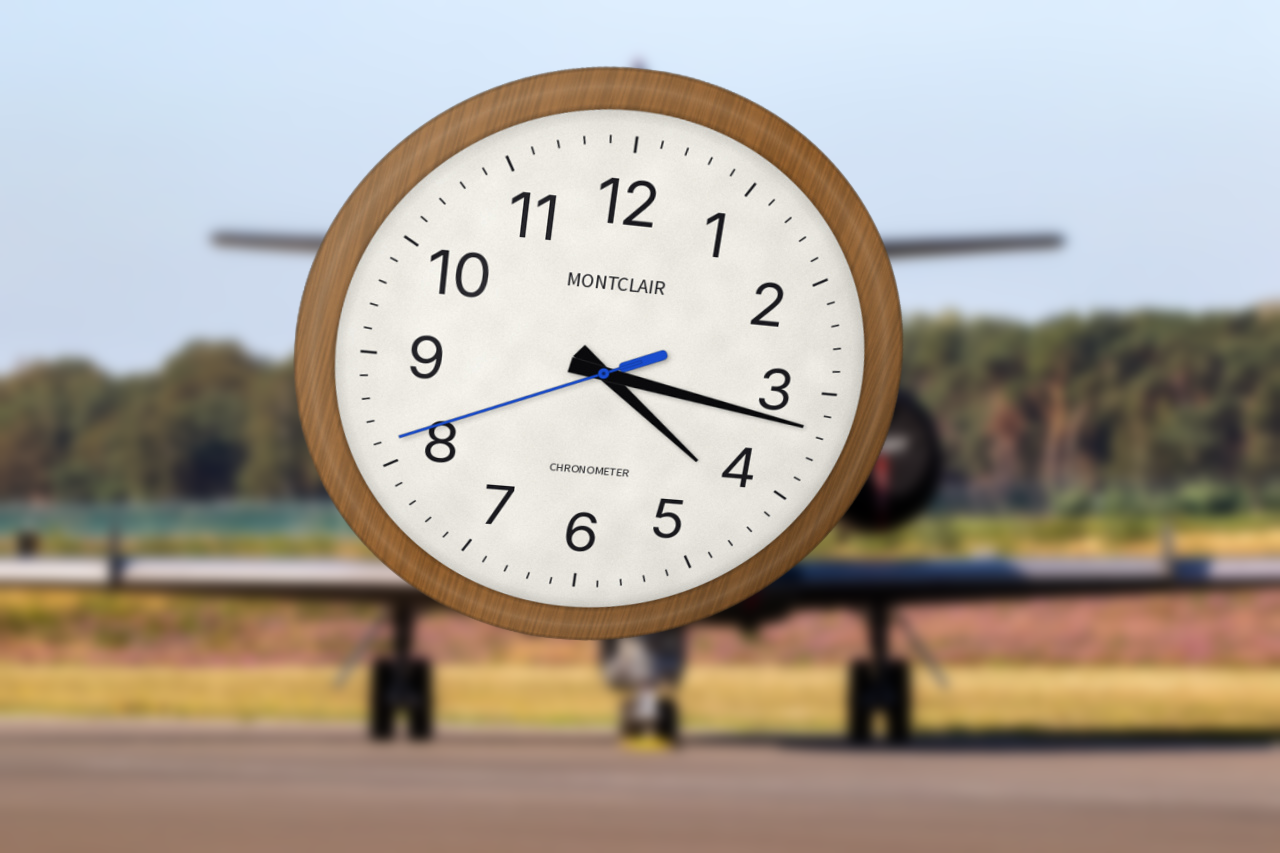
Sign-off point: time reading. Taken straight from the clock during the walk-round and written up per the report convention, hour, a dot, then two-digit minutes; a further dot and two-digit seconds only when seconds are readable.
4.16.41
